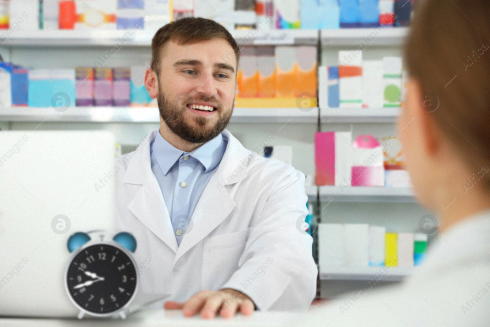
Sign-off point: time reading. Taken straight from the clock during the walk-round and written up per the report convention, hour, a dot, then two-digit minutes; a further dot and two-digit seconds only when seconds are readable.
9.42
